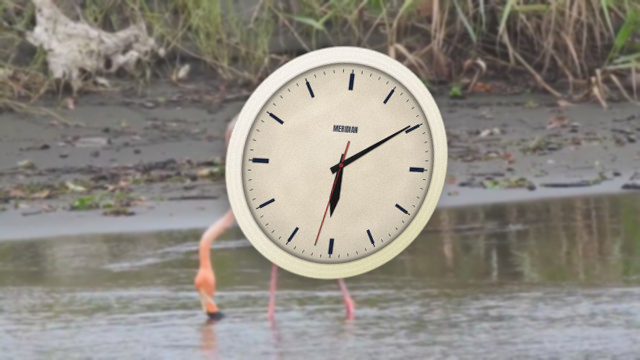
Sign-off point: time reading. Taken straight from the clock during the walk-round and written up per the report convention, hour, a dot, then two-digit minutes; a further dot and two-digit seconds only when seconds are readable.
6.09.32
